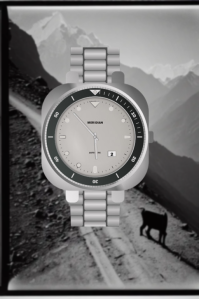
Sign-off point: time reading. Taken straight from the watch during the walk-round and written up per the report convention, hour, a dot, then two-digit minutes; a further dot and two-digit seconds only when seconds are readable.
5.53
